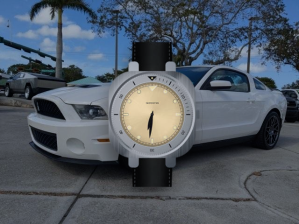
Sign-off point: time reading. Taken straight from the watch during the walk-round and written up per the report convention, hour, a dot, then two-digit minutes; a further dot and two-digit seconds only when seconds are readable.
6.31
